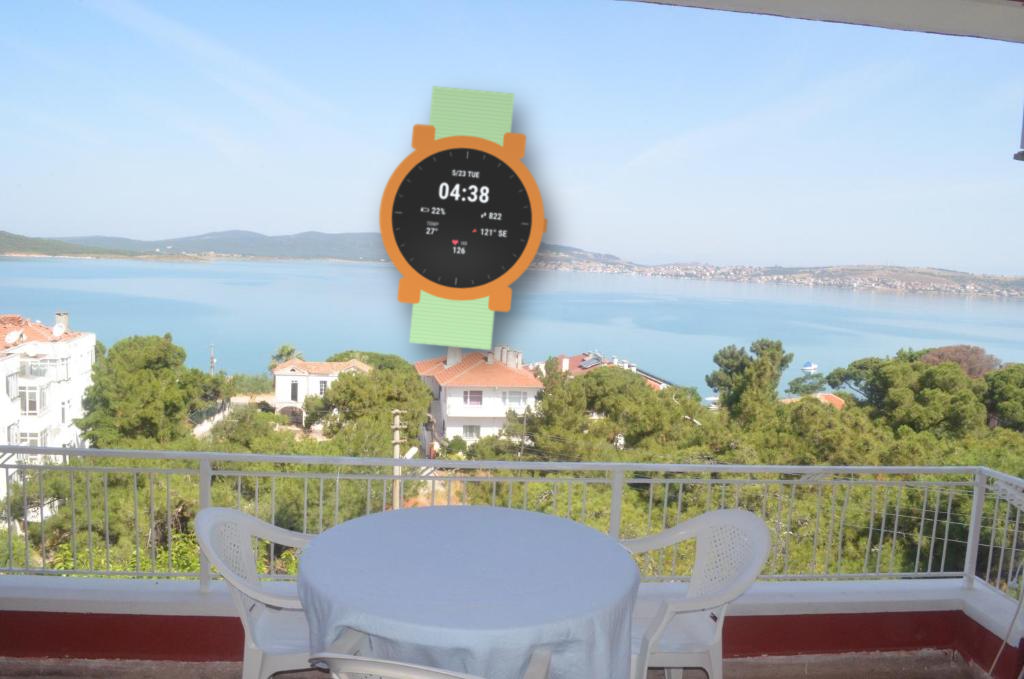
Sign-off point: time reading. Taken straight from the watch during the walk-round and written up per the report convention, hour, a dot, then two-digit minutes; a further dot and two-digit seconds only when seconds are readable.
4.38
